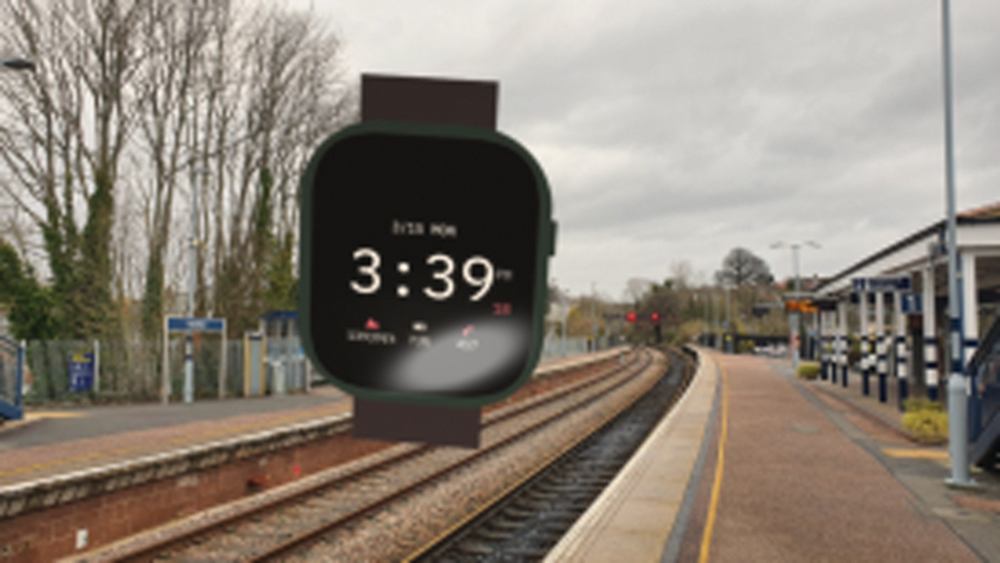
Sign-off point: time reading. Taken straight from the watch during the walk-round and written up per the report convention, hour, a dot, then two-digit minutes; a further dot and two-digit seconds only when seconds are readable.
3.39
